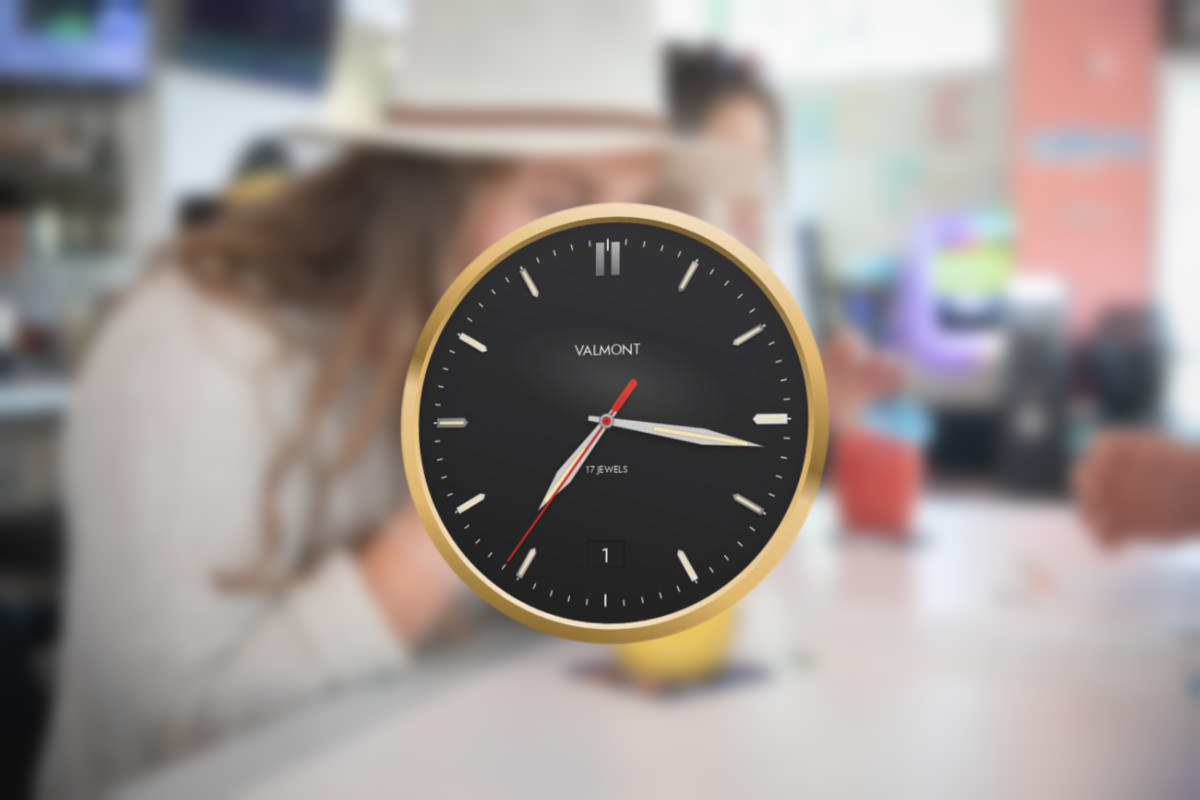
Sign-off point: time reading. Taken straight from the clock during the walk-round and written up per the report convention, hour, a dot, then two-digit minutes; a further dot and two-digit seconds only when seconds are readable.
7.16.36
